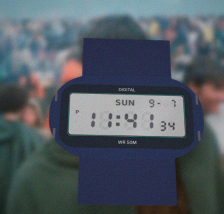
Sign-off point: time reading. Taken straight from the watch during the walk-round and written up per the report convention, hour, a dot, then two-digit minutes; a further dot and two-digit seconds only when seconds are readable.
11.41.34
